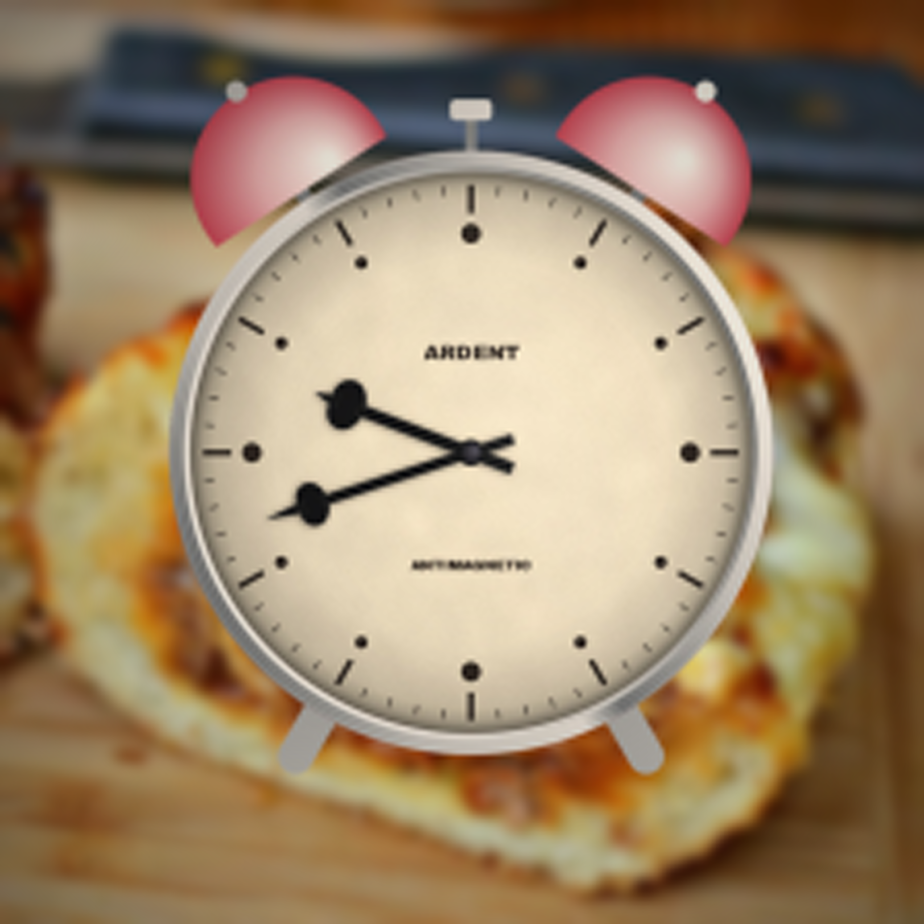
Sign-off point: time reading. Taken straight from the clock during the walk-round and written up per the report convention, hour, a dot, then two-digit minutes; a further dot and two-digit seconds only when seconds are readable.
9.42
